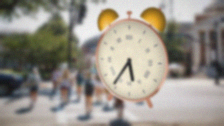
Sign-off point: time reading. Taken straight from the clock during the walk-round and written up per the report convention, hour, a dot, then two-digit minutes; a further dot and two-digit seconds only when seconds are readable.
5.36
